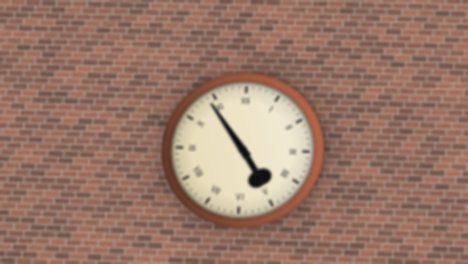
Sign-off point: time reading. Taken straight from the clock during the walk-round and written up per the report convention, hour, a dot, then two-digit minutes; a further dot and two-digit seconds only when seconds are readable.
4.54
